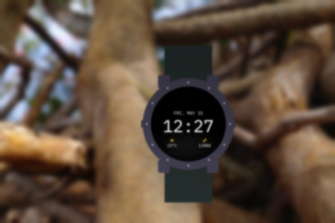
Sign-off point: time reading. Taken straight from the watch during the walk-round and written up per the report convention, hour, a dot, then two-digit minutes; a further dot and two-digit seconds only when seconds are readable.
12.27
